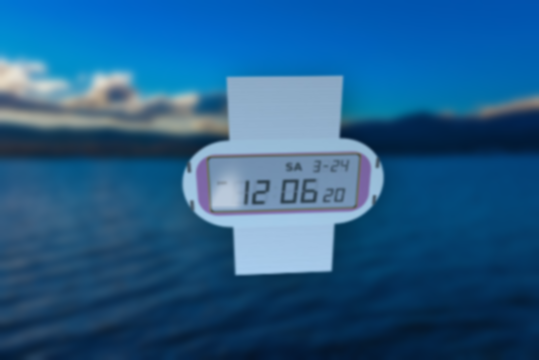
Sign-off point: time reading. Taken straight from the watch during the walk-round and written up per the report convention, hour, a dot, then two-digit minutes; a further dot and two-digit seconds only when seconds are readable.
12.06.20
